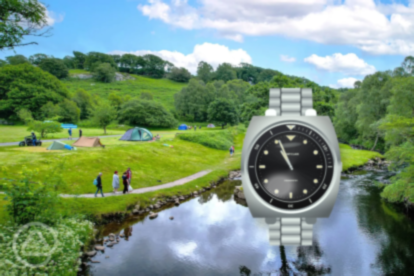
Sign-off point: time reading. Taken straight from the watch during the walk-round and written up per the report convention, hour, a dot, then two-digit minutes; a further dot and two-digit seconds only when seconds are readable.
10.56
